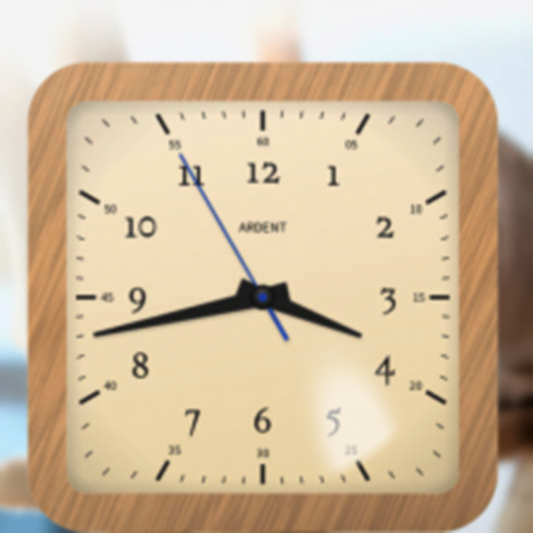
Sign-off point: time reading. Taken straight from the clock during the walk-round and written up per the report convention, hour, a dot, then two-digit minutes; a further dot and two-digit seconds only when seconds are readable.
3.42.55
